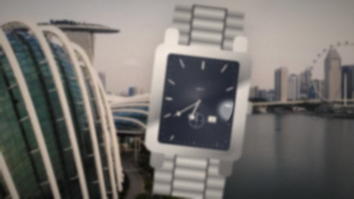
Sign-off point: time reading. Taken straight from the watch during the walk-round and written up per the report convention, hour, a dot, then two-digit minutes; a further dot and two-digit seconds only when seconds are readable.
6.39
